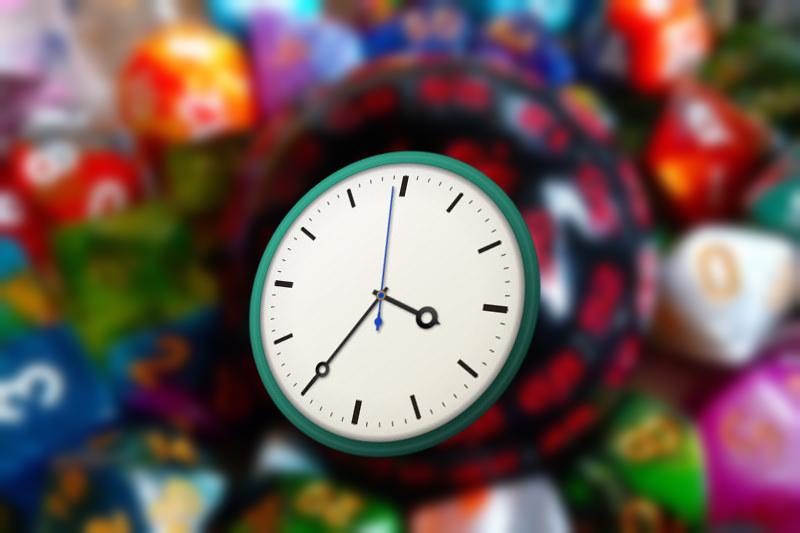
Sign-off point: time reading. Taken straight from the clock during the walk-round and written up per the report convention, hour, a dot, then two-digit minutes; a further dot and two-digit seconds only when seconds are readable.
3.34.59
